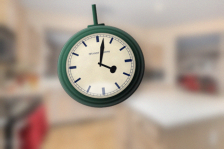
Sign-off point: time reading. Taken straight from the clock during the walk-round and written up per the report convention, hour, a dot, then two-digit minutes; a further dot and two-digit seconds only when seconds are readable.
4.02
